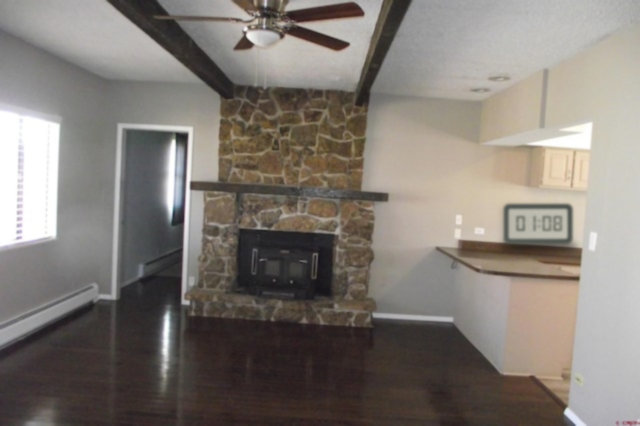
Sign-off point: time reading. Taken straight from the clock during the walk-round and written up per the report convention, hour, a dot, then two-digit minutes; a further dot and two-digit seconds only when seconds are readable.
1.08
